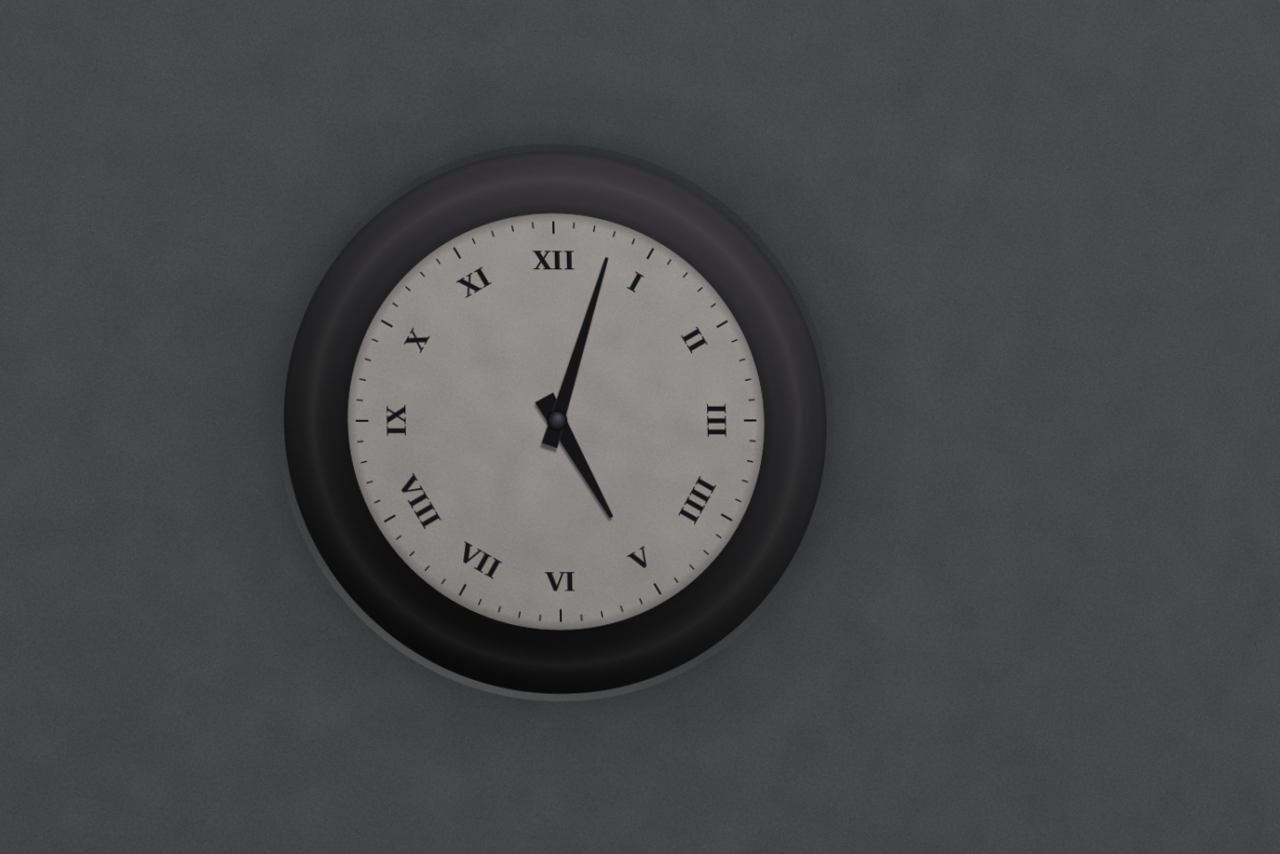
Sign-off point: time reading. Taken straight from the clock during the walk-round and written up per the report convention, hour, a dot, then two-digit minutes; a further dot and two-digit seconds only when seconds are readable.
5.03
